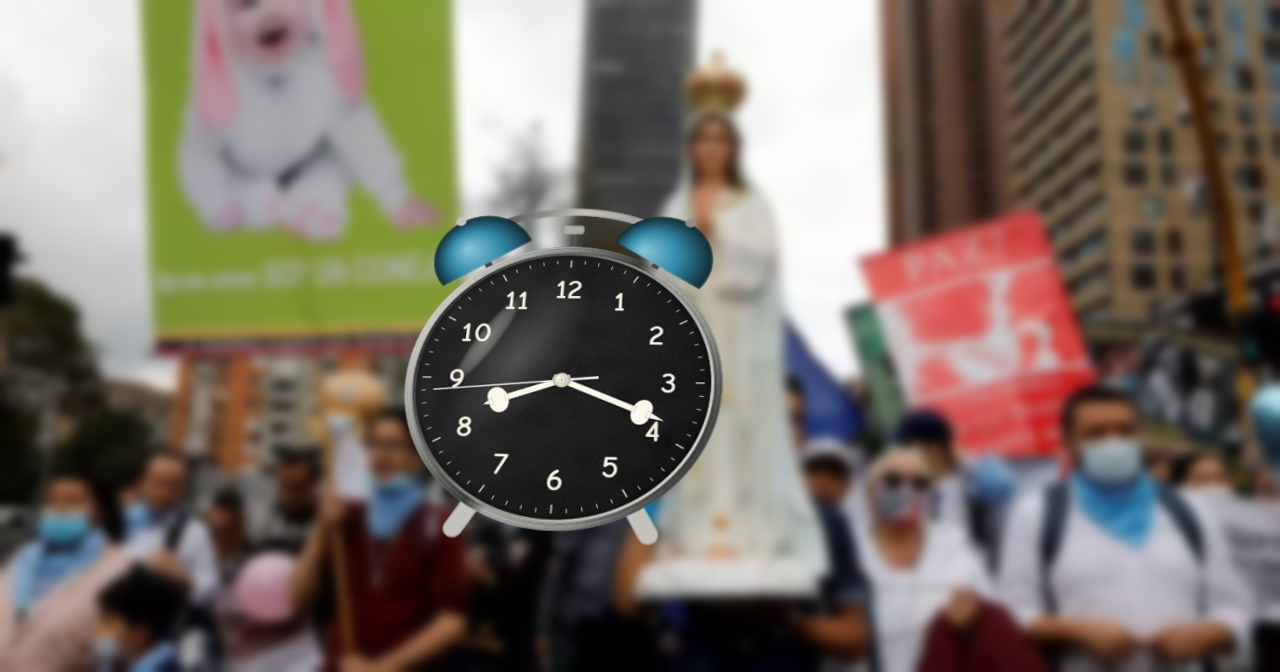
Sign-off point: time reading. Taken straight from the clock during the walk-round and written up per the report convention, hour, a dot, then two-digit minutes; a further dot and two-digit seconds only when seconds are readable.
8.18.44
